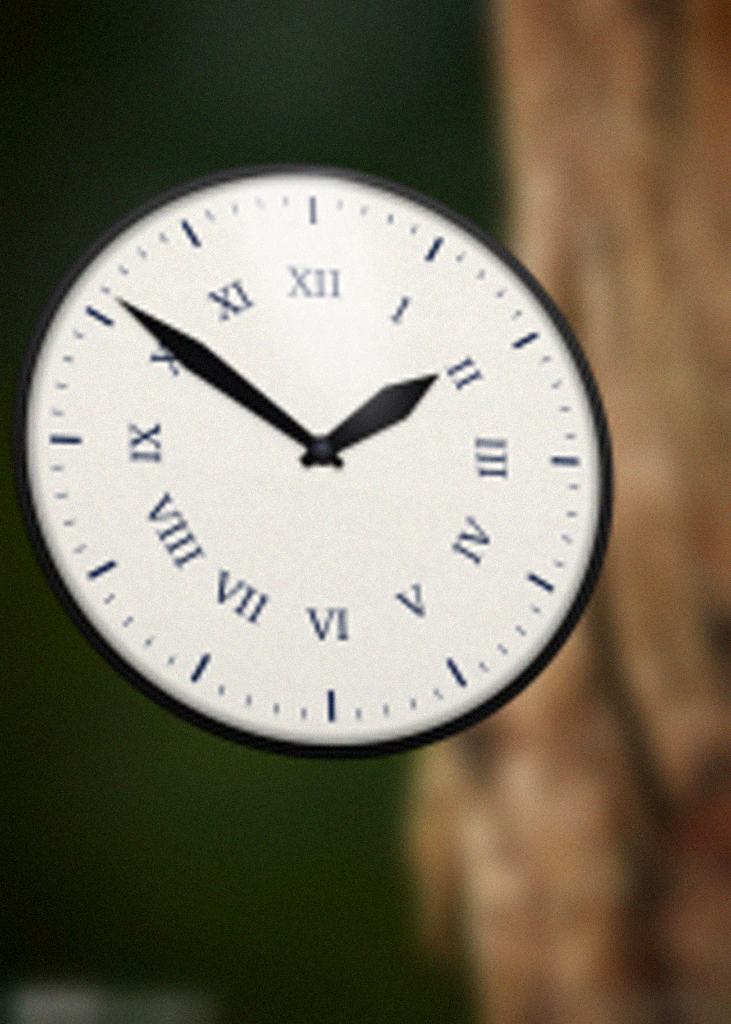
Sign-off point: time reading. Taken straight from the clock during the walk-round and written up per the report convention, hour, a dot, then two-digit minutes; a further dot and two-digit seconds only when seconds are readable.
1.51
